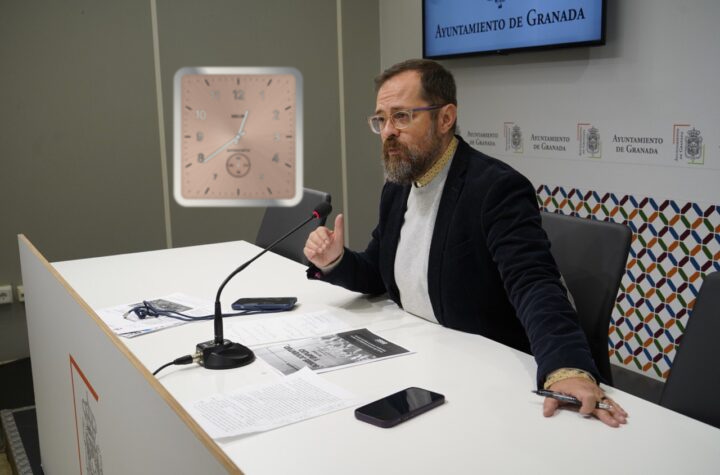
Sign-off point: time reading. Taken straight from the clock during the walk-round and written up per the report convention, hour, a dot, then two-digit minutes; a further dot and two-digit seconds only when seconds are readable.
12.39
